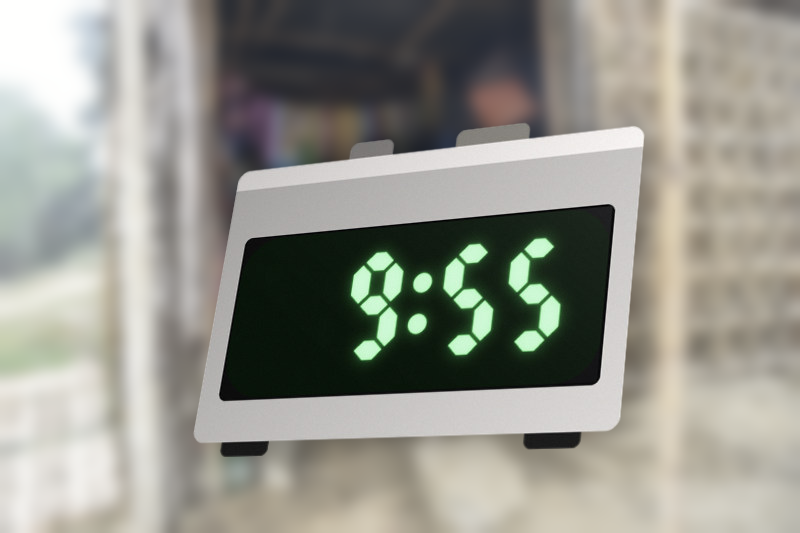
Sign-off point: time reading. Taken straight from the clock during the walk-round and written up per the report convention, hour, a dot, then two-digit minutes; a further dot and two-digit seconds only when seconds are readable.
9.55
